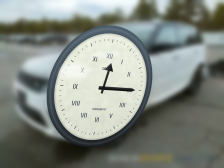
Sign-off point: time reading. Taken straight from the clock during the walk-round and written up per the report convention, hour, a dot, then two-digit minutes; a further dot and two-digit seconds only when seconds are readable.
12.15
